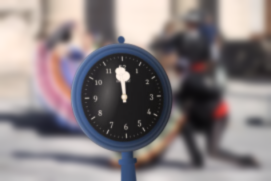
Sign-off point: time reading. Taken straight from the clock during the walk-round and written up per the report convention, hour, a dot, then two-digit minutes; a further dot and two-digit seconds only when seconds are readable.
11.59
